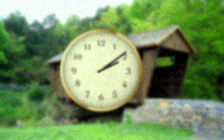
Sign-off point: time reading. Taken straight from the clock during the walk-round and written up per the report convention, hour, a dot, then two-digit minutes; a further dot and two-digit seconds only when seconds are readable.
2.09
